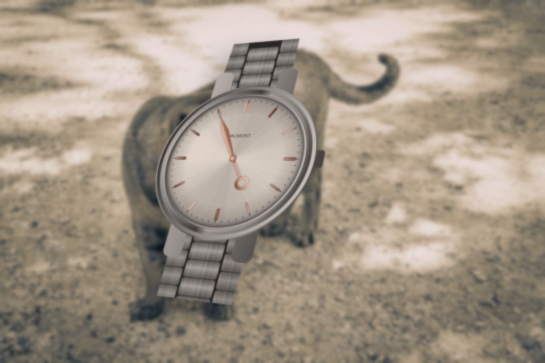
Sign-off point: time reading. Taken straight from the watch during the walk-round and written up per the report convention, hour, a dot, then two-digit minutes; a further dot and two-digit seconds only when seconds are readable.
4.55
